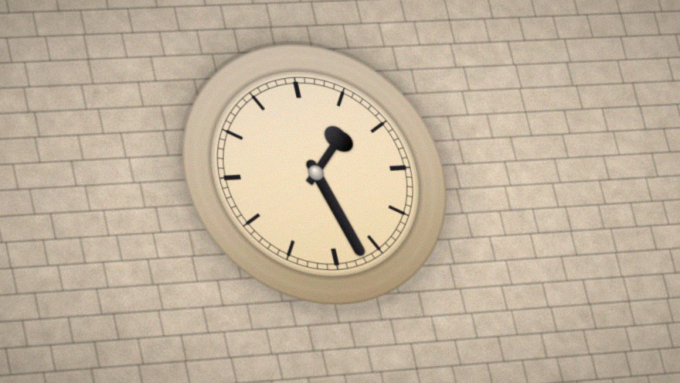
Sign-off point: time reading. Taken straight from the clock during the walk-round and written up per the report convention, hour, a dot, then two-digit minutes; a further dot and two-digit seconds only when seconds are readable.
1.27
